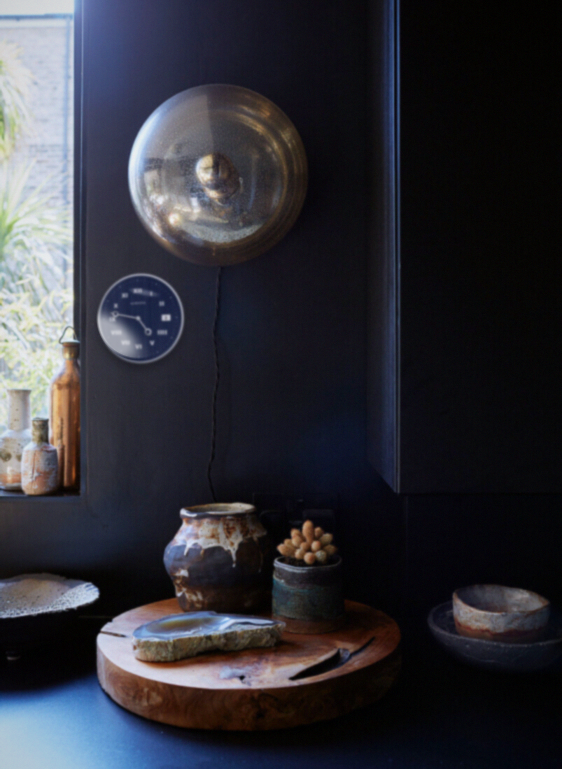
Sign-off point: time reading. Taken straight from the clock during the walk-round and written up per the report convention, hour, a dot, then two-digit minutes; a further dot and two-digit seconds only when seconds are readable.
4.47
